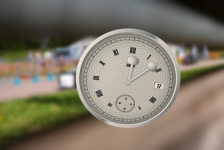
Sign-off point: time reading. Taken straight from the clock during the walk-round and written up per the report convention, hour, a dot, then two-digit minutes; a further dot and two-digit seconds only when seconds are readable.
12.08
